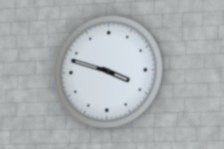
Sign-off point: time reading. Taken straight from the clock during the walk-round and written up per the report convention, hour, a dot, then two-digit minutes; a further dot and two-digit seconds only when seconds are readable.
3.48
